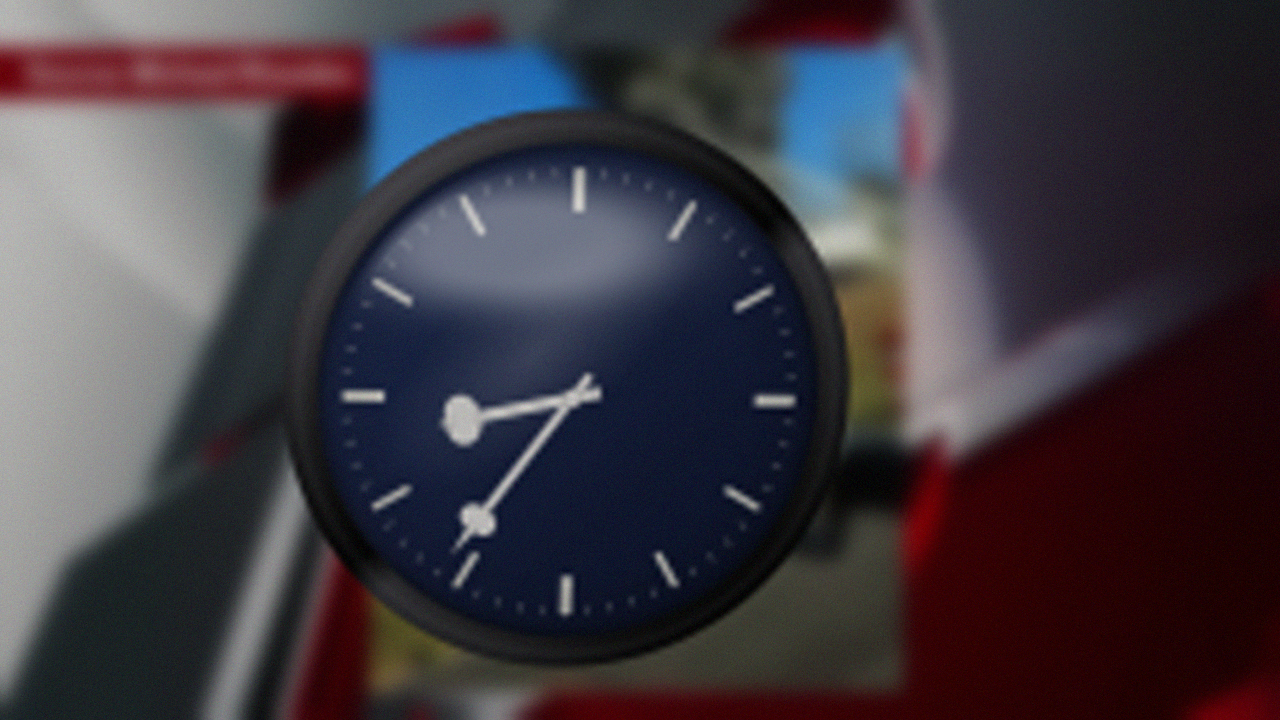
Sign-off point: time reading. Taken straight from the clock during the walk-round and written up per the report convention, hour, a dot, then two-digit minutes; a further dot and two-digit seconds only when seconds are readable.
8.36
